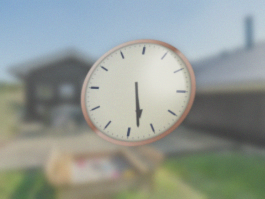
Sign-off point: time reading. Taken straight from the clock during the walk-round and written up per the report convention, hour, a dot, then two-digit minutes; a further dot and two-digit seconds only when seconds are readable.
5.28
